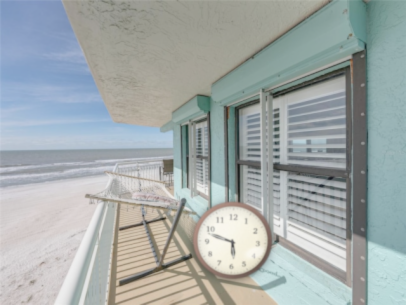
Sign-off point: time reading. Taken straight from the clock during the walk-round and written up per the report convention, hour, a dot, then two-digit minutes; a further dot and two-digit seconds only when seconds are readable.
5.48
